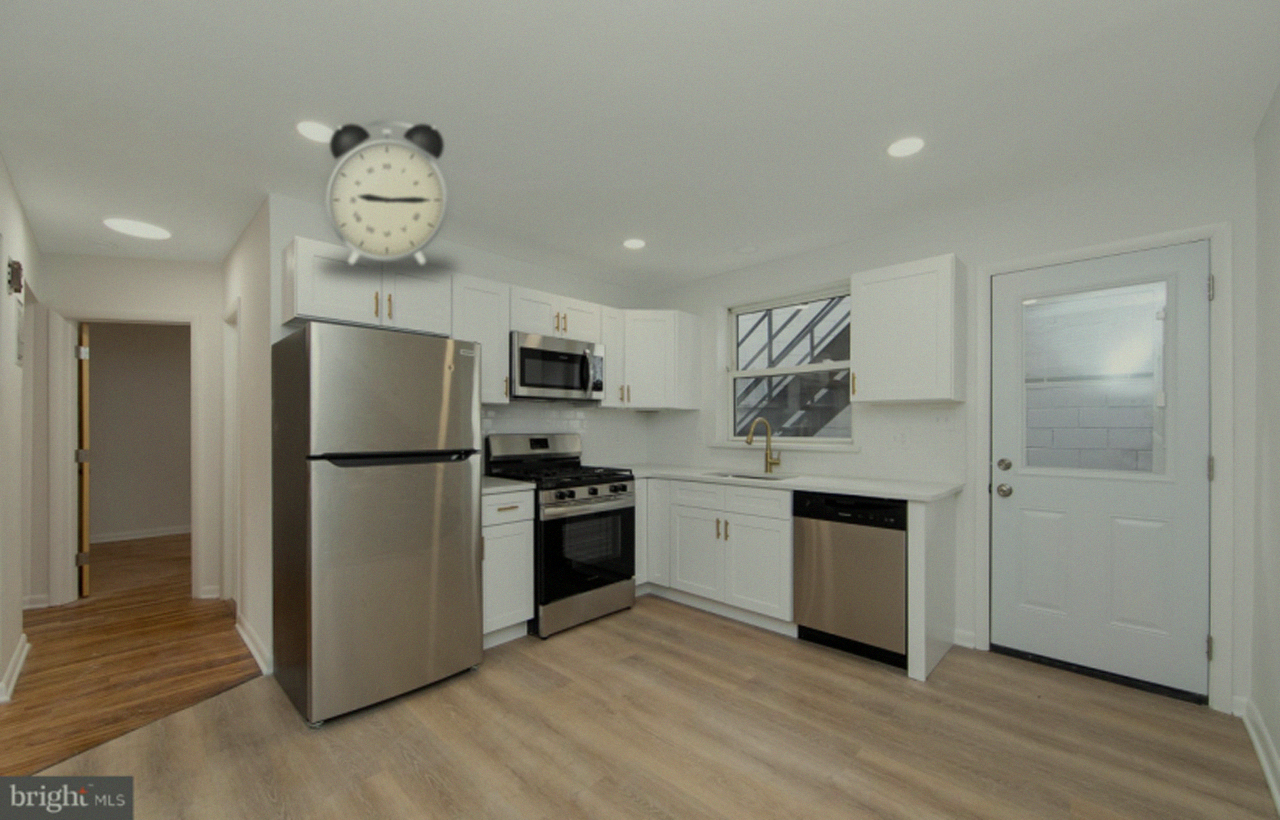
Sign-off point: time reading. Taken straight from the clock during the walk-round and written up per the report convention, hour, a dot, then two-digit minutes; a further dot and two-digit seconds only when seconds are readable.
9.15
